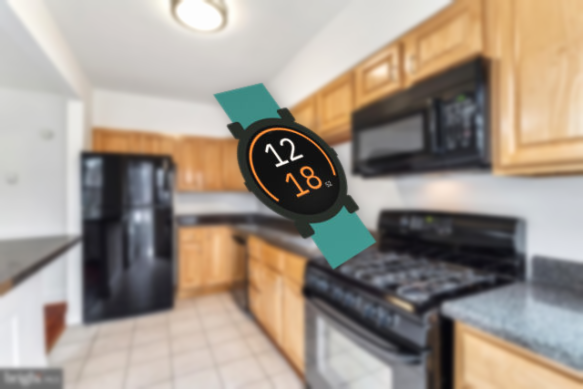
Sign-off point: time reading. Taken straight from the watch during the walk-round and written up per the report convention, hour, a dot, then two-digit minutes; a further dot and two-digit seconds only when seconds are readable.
12.18
